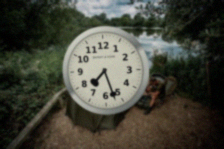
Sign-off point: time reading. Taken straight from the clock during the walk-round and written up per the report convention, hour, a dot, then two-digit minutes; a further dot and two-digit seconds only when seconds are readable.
7.27
